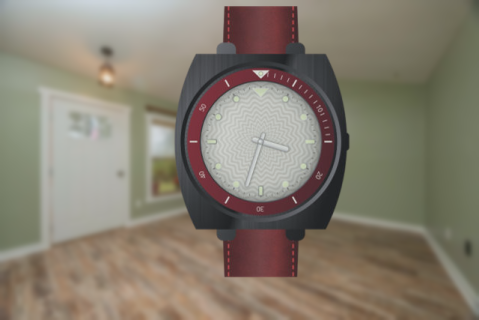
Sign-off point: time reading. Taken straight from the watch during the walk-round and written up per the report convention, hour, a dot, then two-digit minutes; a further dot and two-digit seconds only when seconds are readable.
3.33
